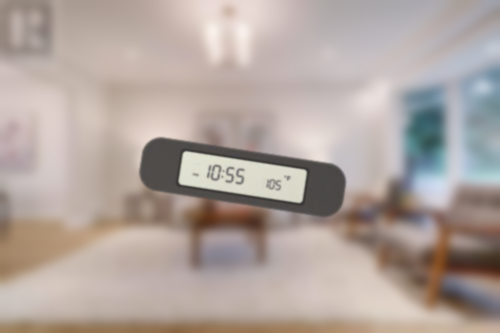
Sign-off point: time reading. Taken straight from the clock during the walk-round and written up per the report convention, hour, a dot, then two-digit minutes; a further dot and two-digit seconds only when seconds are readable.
10.55
